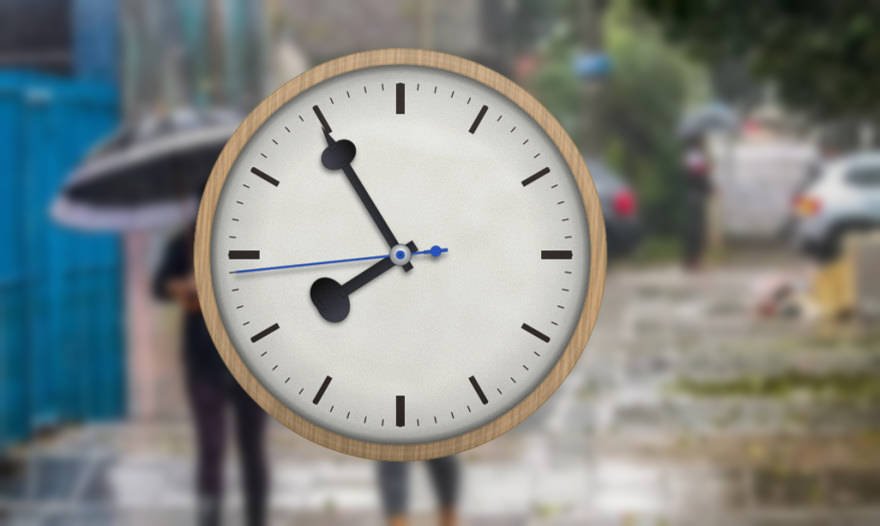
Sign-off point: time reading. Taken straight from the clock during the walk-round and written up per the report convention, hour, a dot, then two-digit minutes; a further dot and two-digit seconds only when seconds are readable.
7.54.44
